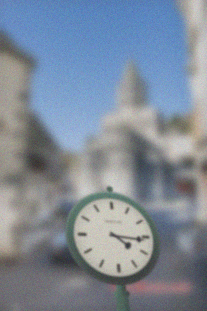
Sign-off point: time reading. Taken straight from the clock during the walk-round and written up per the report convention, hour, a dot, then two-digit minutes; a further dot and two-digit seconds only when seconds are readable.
4.16
